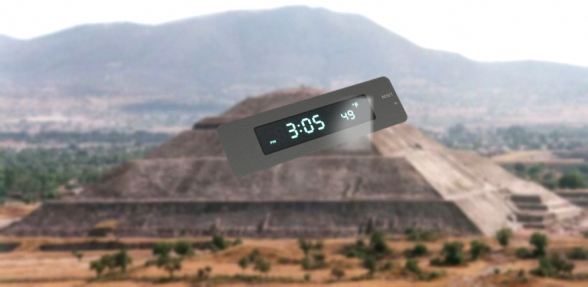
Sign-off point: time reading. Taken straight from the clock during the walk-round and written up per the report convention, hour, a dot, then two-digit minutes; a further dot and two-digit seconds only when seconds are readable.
3.05
